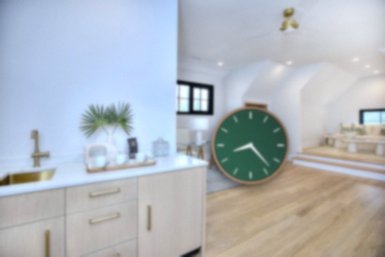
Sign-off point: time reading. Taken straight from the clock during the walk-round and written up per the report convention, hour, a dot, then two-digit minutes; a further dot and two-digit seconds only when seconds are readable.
8.23
